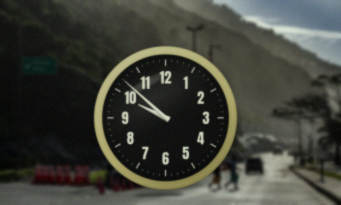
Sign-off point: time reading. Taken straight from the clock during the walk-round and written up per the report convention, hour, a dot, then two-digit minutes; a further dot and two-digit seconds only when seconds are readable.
9.52
